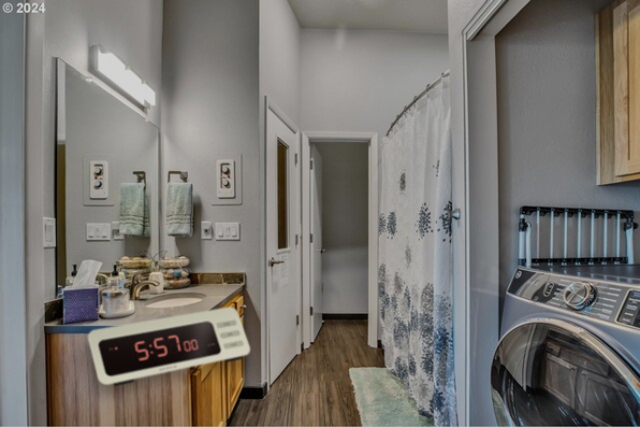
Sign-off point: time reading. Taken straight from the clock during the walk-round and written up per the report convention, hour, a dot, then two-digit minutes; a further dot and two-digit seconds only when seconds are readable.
5.57.00
